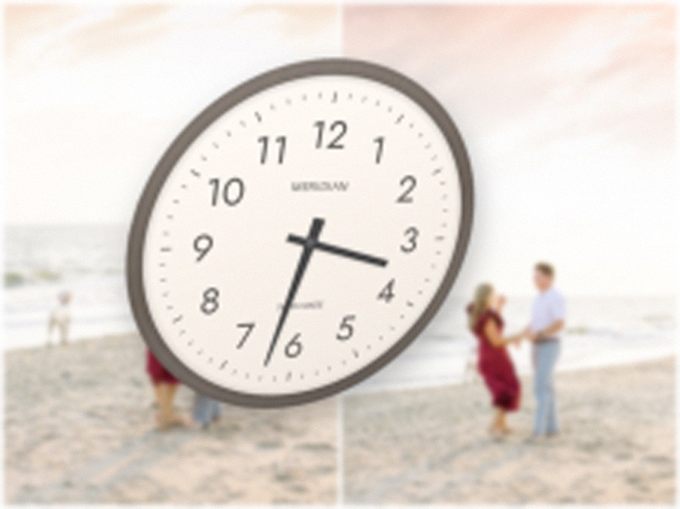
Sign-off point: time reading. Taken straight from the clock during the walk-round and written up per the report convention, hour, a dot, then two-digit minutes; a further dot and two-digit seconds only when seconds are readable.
3.32
